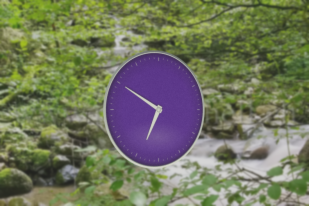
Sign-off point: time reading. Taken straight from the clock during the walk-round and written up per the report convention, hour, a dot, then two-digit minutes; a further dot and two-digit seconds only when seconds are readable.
6.50
